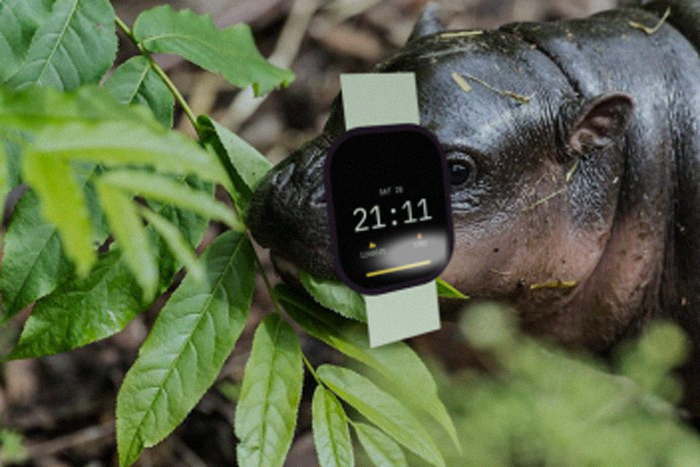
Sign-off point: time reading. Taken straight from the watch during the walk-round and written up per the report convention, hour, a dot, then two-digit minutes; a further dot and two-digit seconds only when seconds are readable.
21.11
